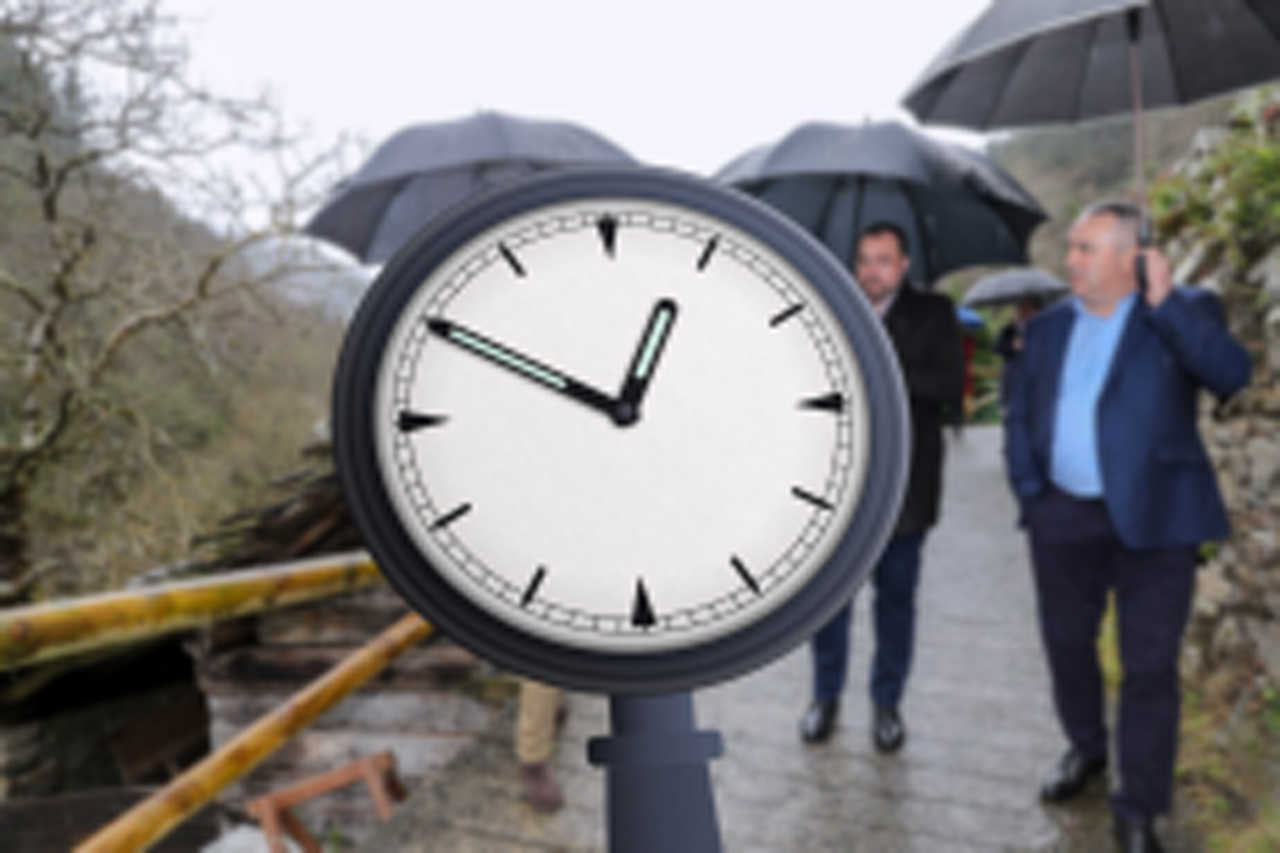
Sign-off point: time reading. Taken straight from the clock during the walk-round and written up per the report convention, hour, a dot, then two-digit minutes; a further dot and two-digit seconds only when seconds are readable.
12.50
